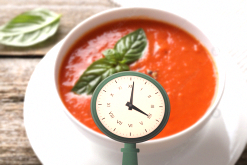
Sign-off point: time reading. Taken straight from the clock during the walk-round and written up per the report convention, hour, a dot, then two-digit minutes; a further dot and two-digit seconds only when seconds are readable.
4.01
